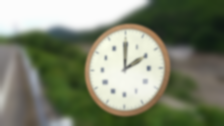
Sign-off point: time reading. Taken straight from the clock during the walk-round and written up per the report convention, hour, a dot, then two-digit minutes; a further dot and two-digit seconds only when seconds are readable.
2.00
